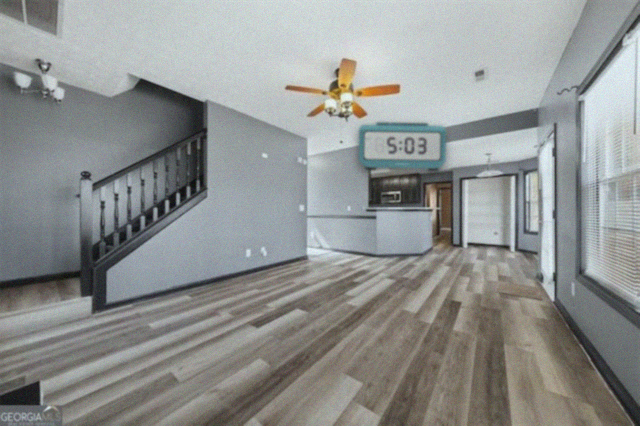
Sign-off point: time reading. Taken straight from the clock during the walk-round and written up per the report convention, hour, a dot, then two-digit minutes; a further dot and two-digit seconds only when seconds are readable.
5.03
